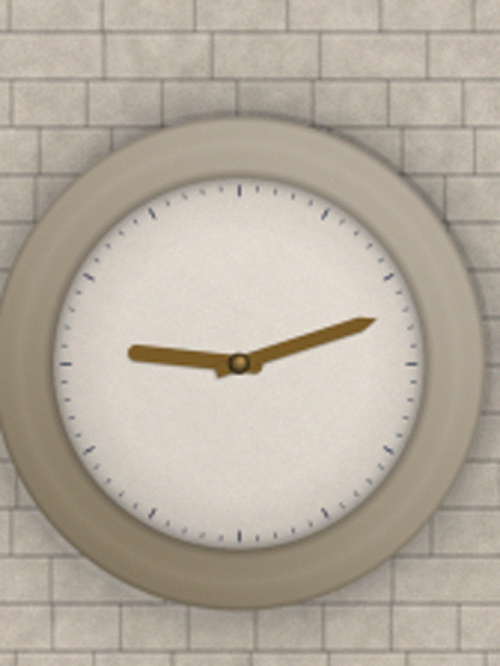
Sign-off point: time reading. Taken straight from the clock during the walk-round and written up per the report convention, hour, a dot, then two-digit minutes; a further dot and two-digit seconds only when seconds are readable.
9.12
